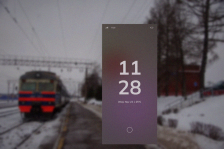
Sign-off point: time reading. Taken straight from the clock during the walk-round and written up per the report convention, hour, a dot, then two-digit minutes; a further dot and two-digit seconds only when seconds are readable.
11.28
